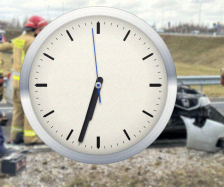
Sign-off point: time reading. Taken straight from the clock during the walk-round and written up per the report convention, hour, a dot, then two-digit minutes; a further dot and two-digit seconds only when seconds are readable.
6.32.59
